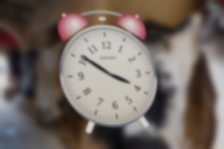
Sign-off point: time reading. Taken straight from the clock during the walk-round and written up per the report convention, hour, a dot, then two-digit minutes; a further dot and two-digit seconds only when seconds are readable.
3.51
